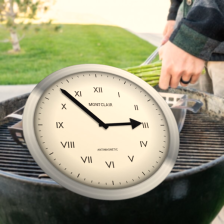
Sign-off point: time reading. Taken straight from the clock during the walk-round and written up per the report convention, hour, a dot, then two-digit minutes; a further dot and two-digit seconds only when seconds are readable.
2.53
